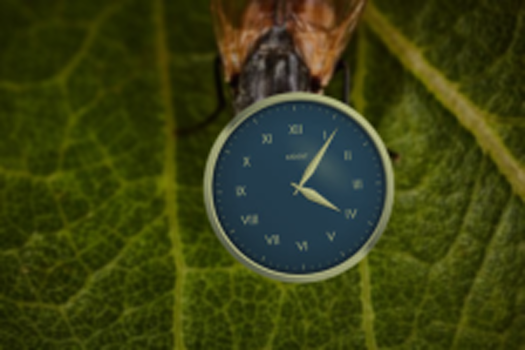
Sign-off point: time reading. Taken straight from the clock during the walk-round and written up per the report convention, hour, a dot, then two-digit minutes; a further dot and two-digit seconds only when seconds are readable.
4.06
